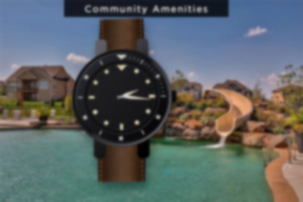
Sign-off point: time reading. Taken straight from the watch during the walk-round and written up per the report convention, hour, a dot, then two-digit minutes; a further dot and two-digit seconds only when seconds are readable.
2.16
